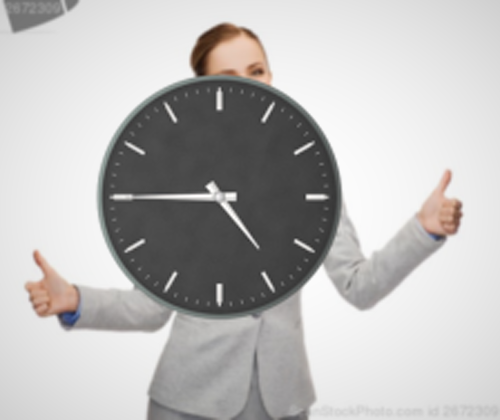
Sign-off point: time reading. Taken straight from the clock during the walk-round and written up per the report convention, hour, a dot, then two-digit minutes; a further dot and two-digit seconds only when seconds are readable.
4.45
